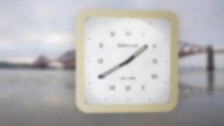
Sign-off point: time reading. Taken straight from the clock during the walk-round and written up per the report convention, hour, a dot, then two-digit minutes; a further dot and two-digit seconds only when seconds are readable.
1.40
